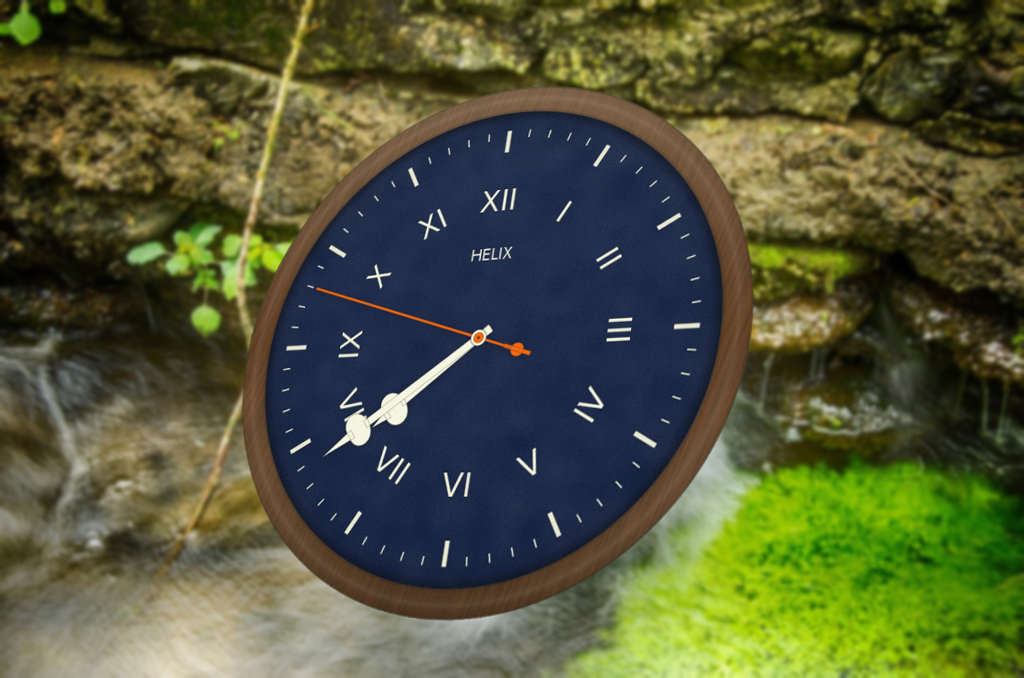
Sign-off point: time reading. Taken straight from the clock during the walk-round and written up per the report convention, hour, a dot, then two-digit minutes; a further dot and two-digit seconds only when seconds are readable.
7.38.48
